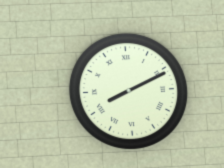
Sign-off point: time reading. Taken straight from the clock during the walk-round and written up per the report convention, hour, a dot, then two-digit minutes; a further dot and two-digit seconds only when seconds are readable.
8.11
